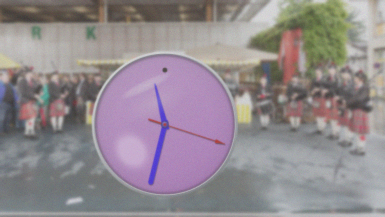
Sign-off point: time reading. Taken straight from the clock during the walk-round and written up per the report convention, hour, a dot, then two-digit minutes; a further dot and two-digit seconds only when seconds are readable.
11.32.18
